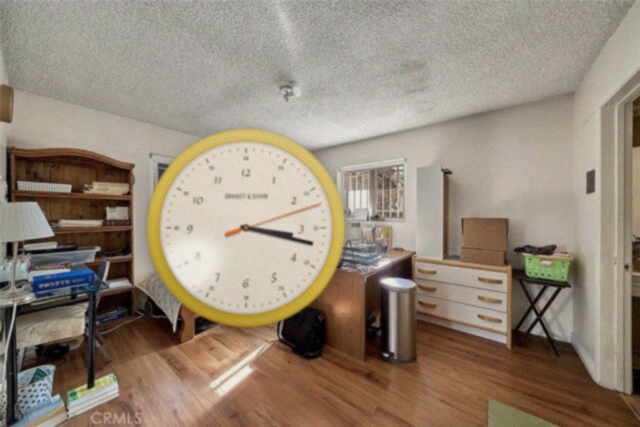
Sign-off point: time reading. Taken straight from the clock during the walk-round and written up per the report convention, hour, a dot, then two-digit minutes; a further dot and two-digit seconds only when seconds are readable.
3.17.12
